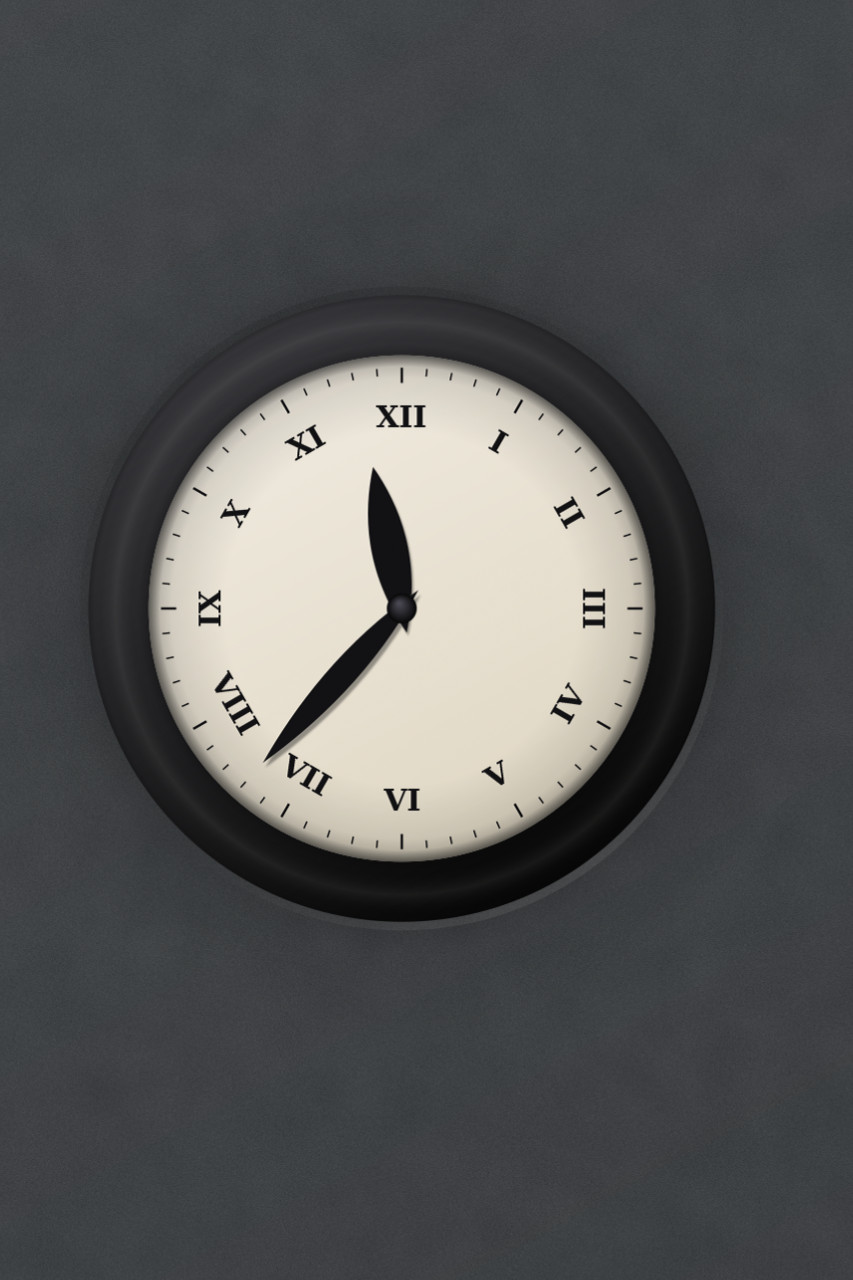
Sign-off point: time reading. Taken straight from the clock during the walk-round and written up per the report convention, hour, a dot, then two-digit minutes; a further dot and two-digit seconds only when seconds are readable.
11.37
